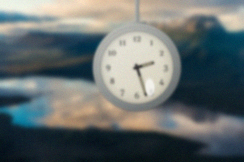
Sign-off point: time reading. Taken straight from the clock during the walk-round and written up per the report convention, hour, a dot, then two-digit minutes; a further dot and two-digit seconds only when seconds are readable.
2.27
